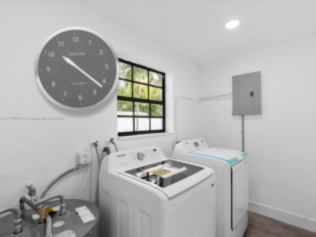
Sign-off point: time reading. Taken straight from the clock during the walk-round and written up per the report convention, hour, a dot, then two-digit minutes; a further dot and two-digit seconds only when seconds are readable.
10.22
